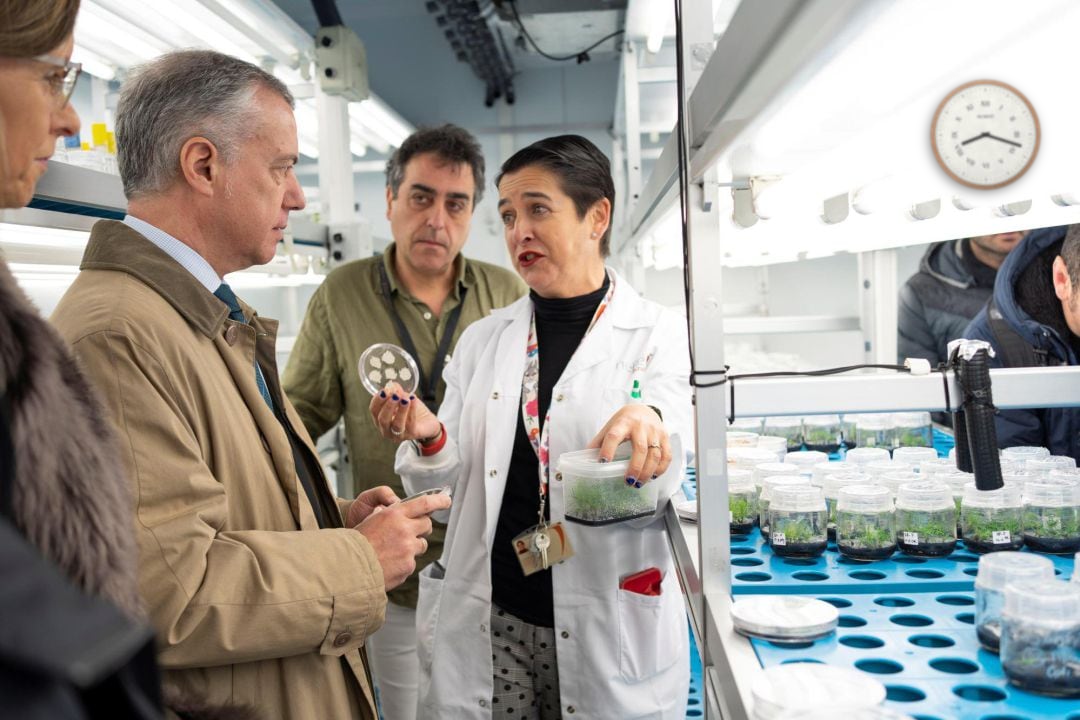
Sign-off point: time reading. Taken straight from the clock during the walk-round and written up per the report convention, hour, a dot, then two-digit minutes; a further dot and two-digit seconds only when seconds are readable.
8.18
